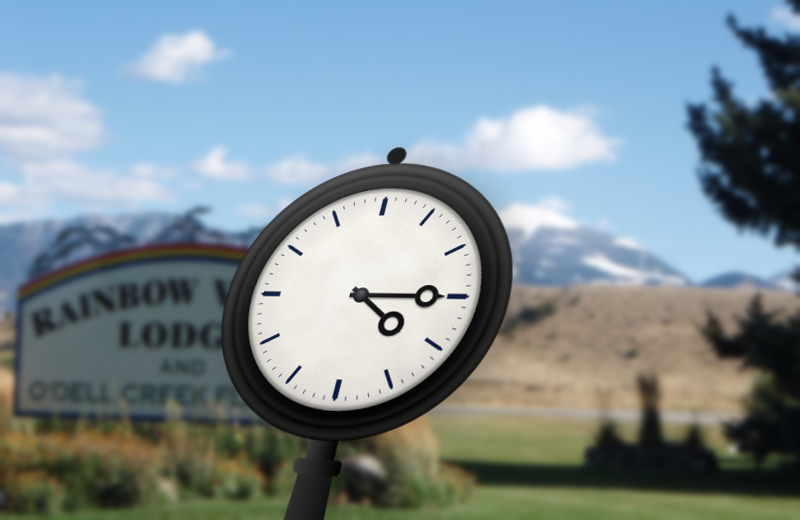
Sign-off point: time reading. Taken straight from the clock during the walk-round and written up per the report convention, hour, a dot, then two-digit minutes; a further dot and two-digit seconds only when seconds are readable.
4.15
